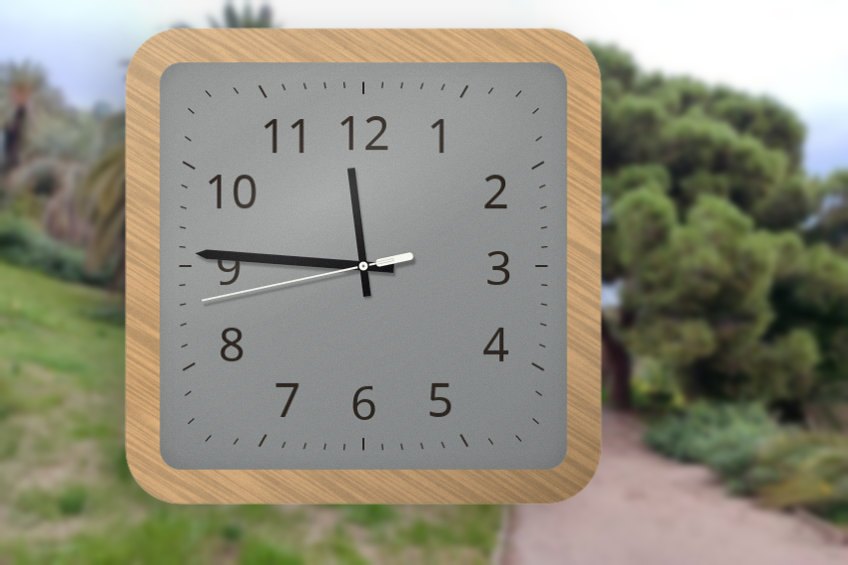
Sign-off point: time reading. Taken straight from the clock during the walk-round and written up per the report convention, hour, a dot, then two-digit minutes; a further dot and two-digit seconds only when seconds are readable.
11.45.43
